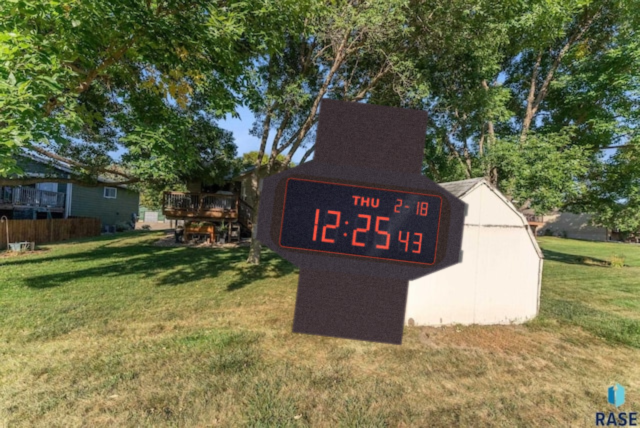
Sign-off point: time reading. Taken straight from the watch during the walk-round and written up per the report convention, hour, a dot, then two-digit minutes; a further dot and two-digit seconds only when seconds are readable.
12.25.43
